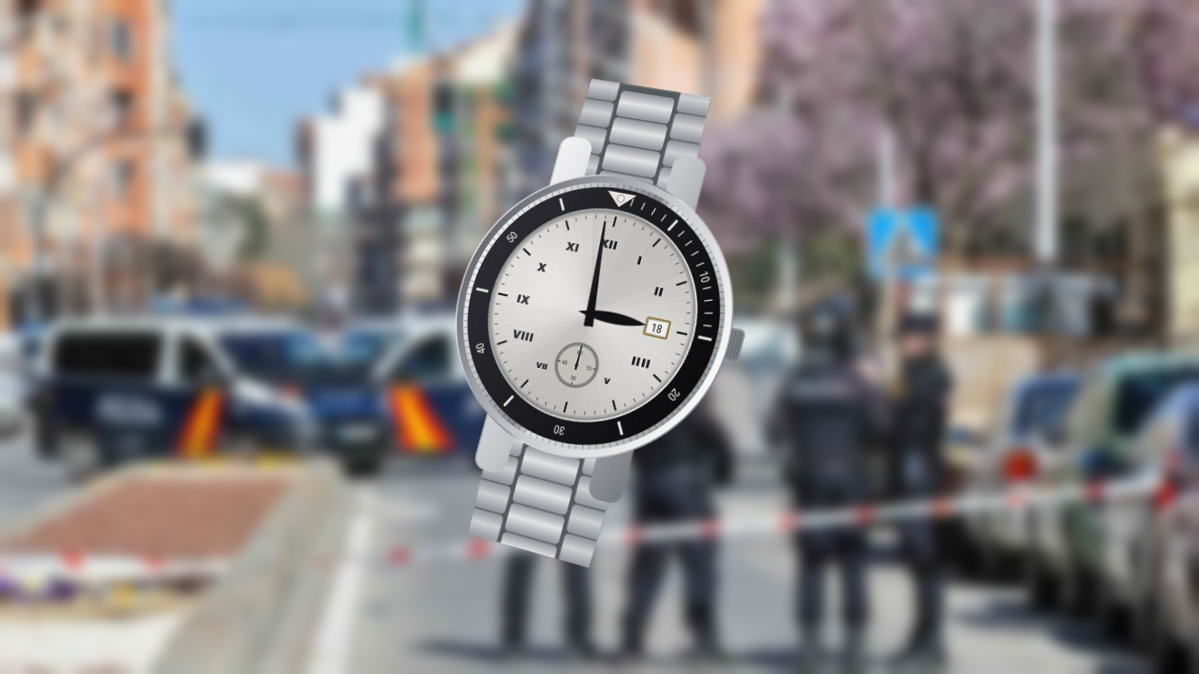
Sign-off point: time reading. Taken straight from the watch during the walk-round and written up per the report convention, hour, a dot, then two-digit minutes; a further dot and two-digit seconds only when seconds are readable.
2.59
